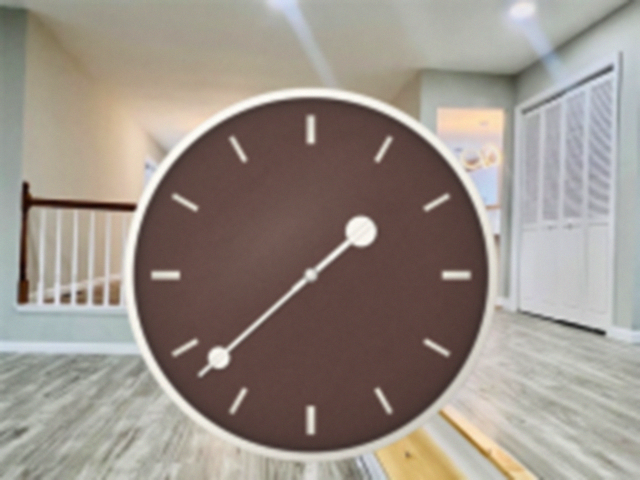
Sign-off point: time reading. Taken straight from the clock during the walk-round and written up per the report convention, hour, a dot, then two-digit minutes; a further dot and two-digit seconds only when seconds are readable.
1.38
